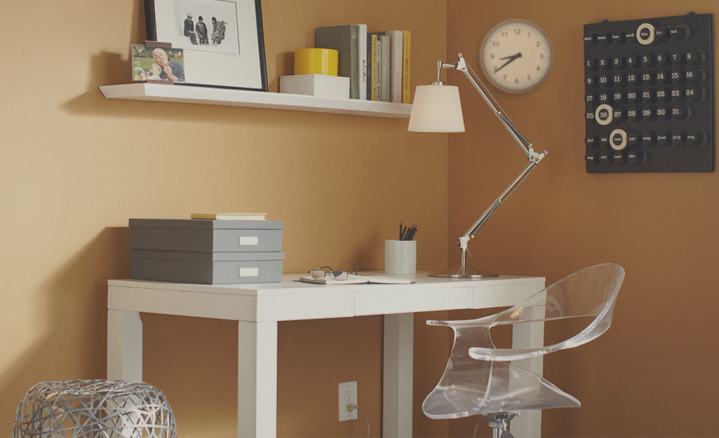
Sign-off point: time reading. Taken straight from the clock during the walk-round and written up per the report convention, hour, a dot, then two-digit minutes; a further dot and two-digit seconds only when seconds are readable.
8.39
